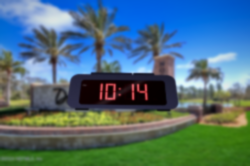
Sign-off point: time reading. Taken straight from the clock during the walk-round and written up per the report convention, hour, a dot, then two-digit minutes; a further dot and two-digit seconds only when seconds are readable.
10.14
